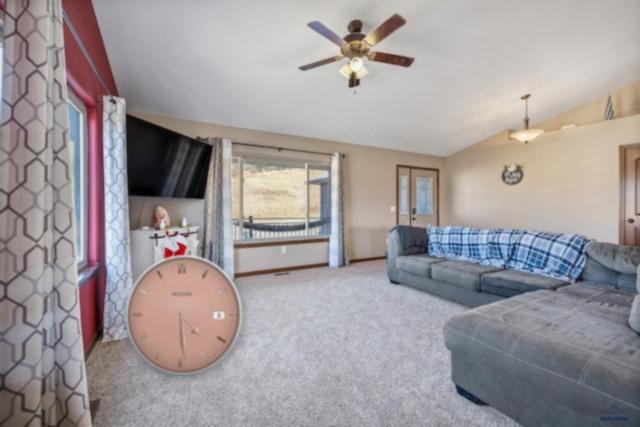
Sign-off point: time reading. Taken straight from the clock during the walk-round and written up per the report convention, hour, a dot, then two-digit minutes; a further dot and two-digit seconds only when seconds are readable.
4.29
